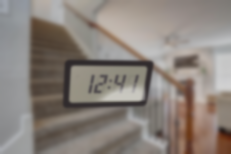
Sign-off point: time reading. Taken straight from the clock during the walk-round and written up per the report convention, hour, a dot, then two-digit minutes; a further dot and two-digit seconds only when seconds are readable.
12.41
